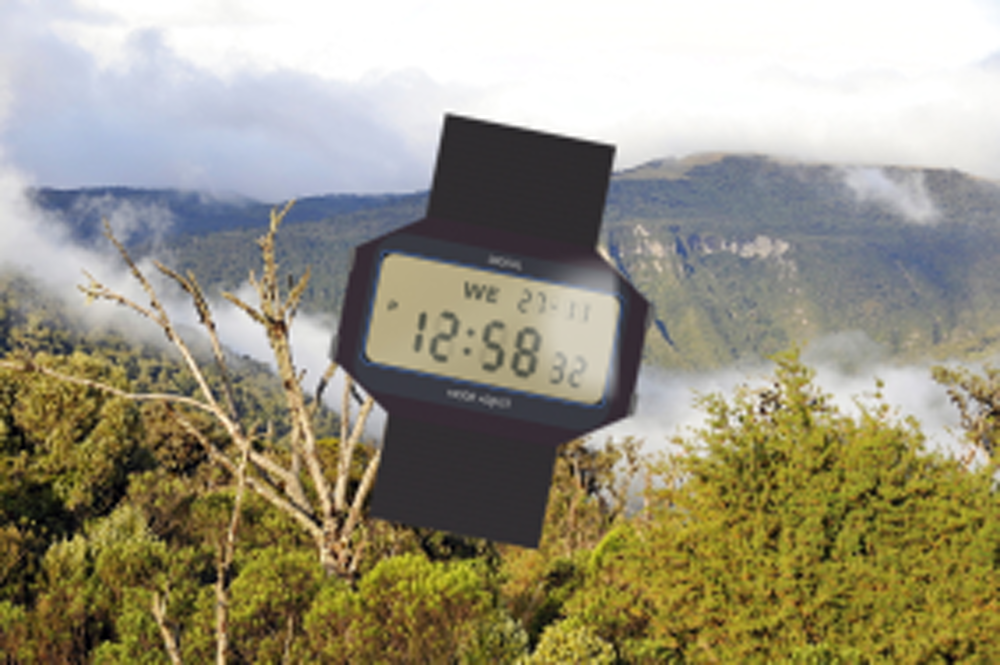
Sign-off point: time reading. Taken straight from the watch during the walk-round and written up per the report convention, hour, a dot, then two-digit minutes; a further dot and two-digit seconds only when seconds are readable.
12.58.32
